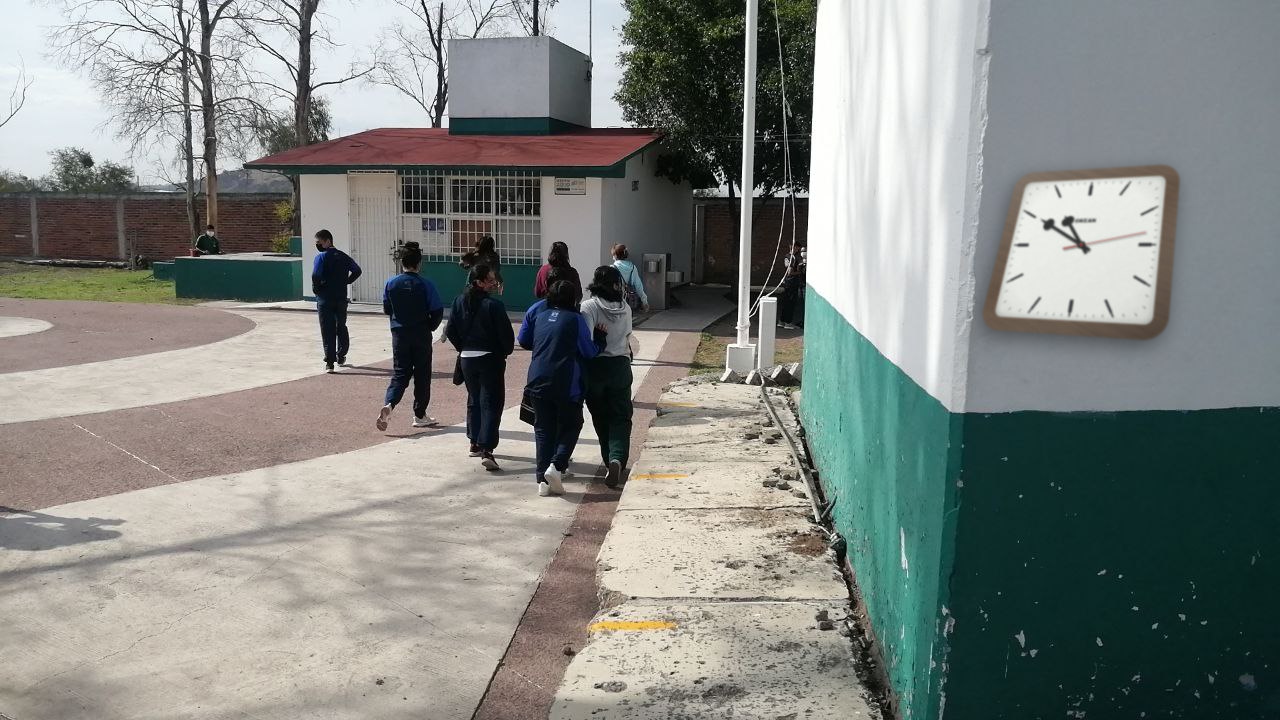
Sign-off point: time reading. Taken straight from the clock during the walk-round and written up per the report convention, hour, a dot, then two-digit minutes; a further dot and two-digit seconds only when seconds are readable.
10.50.13
